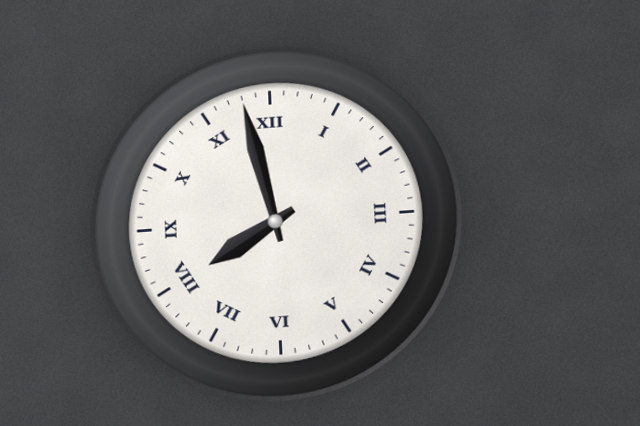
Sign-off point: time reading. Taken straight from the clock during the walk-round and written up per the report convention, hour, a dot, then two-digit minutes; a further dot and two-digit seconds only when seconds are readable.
7.58
